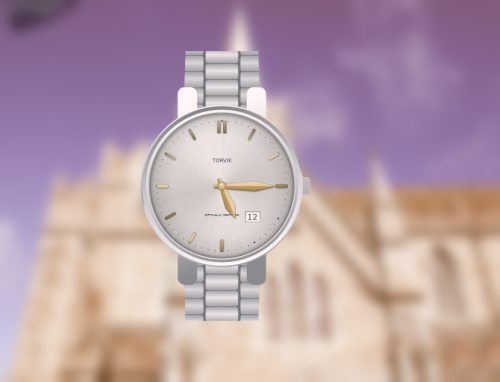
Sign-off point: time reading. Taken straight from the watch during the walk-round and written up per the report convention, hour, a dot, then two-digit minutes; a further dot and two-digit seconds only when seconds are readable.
5.15
